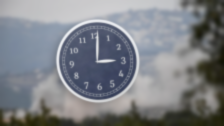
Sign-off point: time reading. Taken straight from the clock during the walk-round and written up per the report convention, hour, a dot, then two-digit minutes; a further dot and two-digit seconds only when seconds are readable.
3.01
